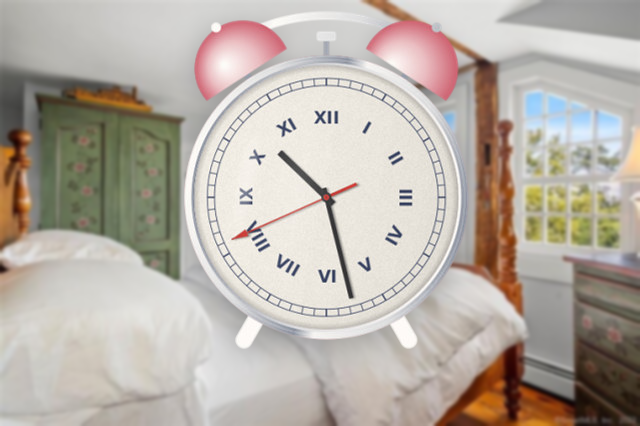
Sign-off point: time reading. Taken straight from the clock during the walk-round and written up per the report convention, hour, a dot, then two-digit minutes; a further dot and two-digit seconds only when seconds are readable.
10.27.41
